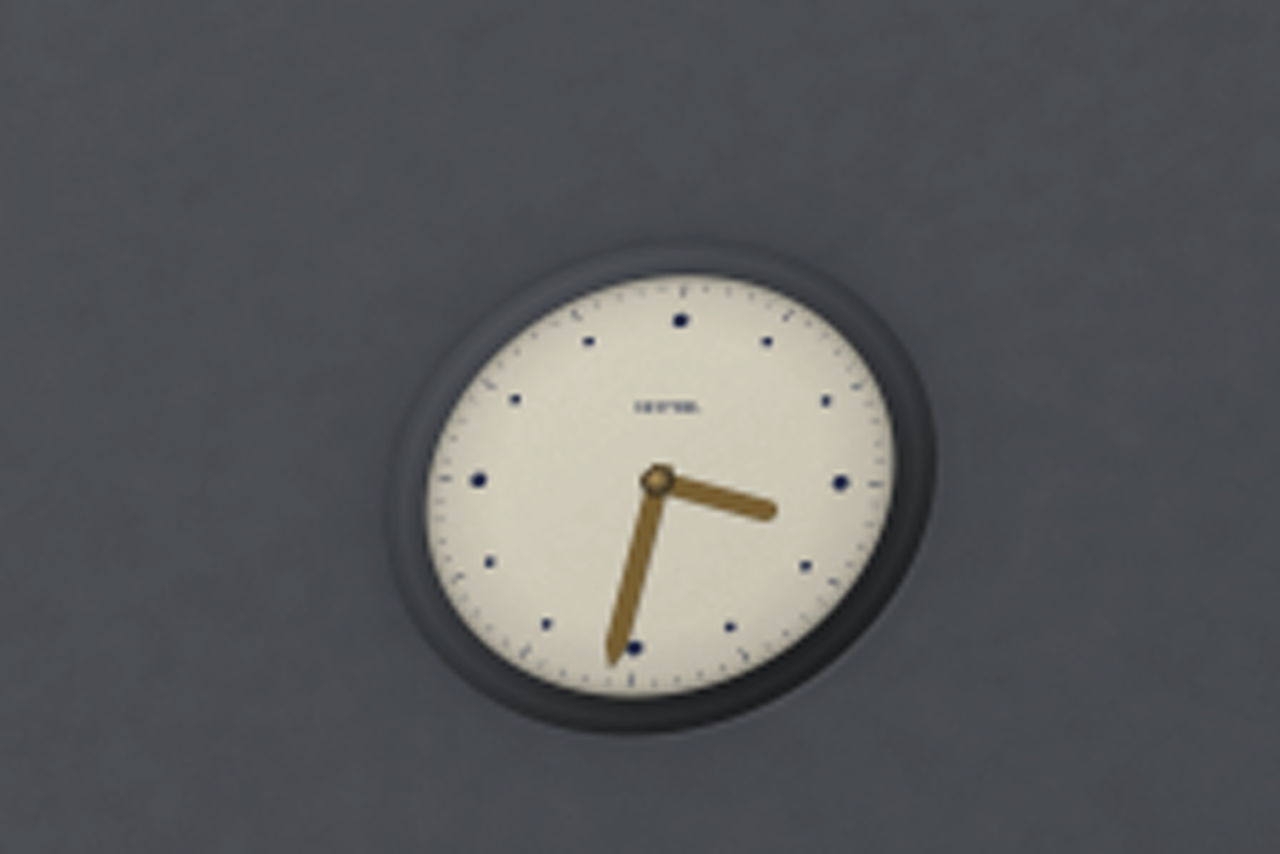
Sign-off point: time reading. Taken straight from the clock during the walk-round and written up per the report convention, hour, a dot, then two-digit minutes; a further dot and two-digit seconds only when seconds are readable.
3.31
